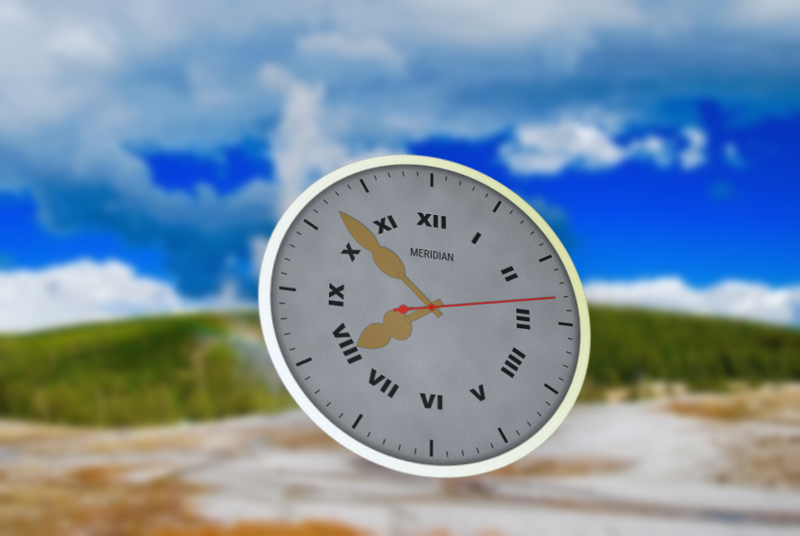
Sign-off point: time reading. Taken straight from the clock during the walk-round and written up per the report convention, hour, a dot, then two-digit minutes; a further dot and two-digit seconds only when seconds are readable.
7.52.13
